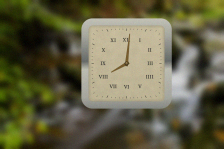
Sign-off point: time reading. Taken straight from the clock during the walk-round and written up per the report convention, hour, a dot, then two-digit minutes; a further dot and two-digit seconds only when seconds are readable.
8.01
